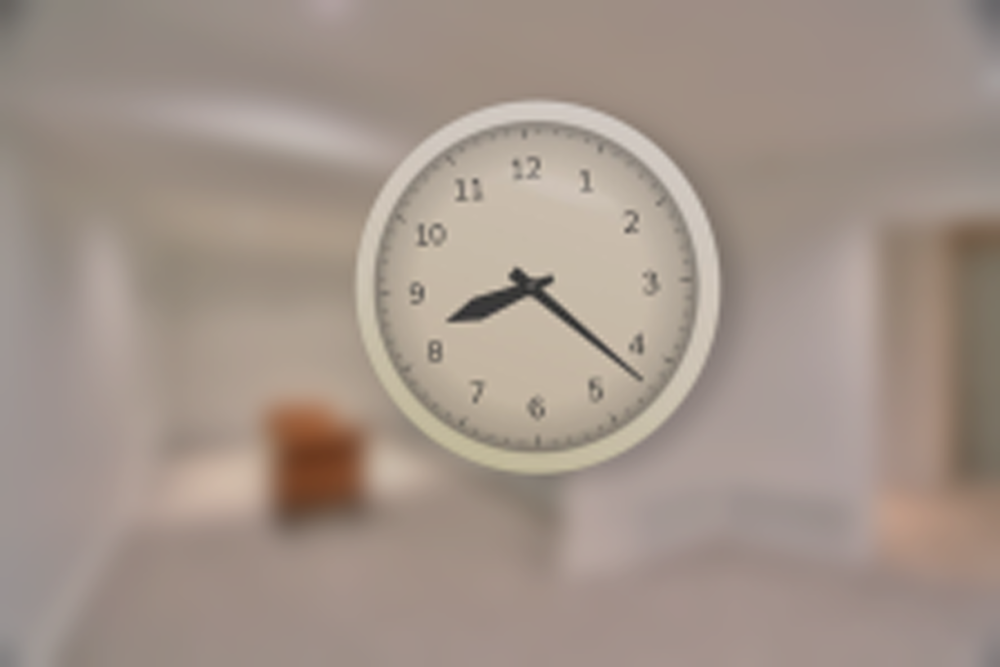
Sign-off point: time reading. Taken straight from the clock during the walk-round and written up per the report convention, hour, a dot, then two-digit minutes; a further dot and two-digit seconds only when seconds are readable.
8.22
